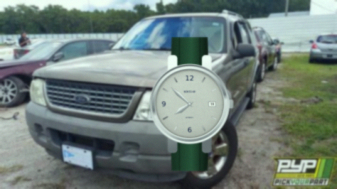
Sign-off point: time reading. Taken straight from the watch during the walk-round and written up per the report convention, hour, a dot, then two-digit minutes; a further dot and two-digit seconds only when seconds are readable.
7.52
